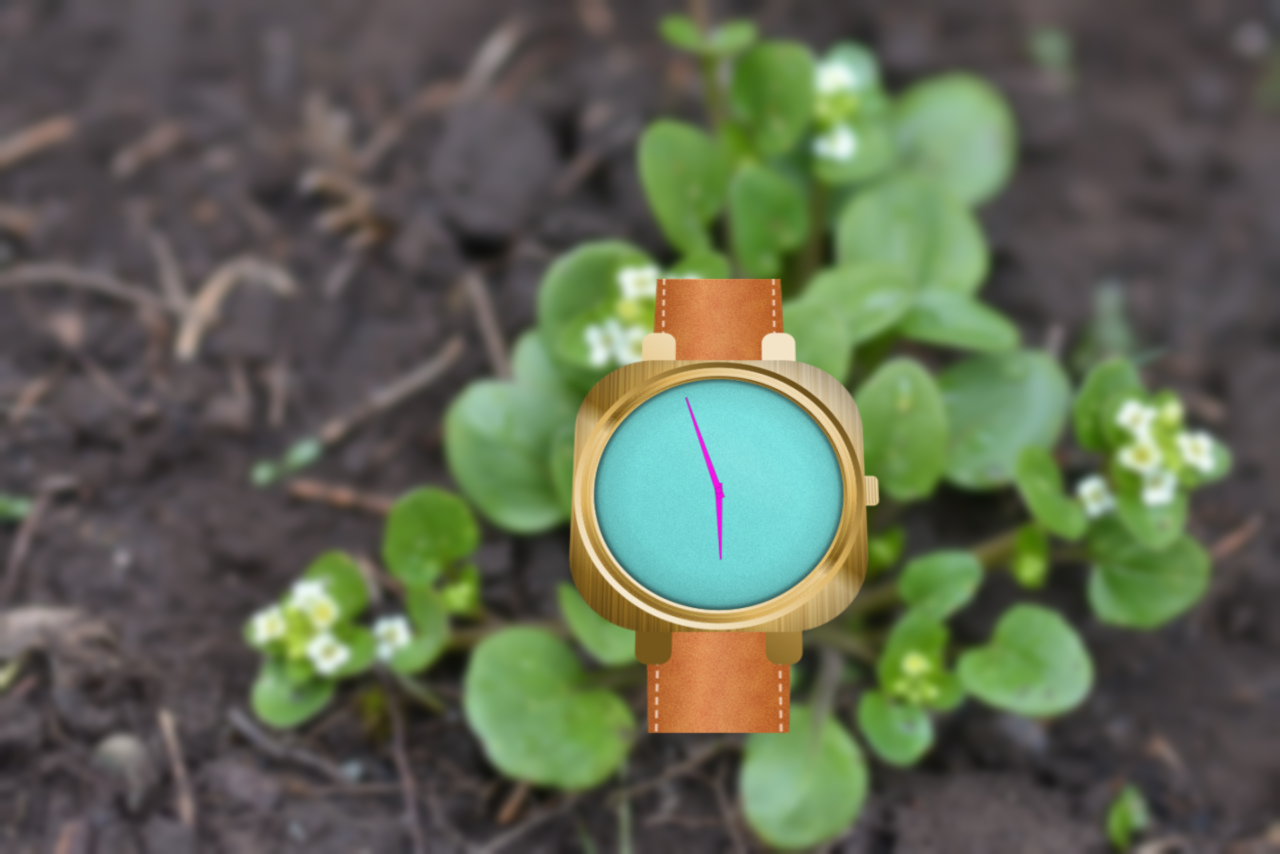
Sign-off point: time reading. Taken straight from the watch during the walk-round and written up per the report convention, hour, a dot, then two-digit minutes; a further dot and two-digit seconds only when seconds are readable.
5.57
